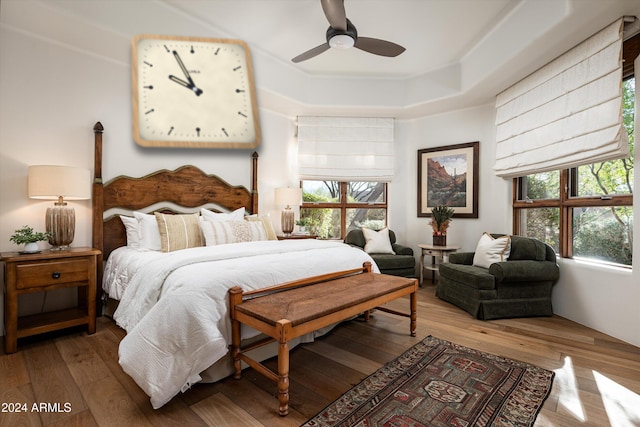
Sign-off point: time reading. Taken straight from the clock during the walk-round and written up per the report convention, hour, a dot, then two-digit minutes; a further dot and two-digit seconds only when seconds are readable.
9.56
